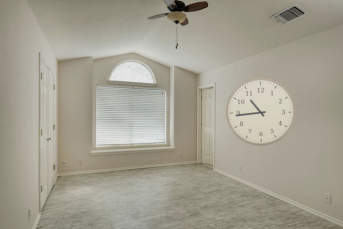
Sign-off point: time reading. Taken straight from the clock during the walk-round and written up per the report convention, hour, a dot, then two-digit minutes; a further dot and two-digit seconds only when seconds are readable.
10.44
